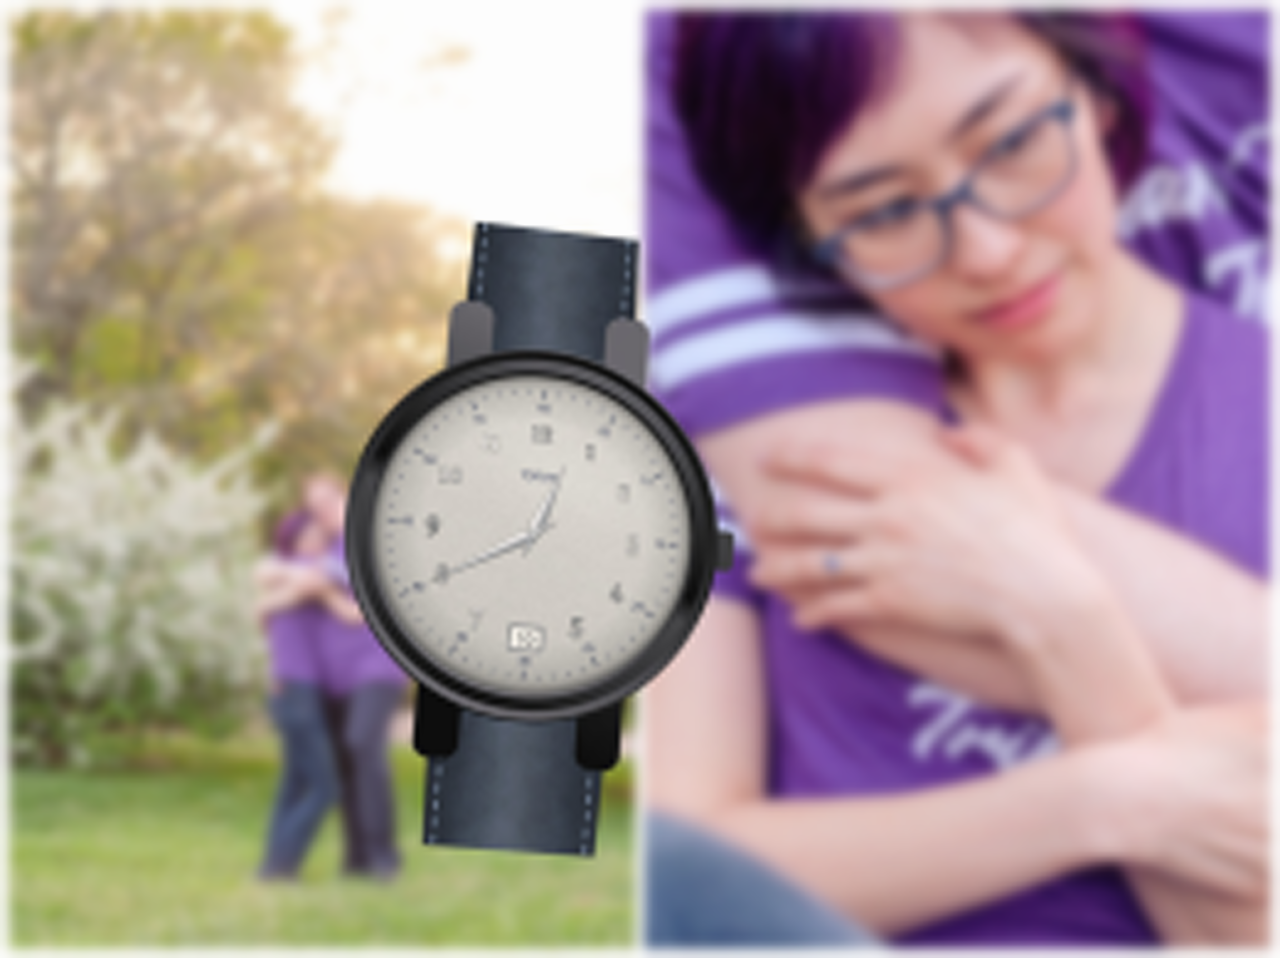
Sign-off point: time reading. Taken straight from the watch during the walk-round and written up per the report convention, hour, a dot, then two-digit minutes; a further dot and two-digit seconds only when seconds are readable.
12.40
